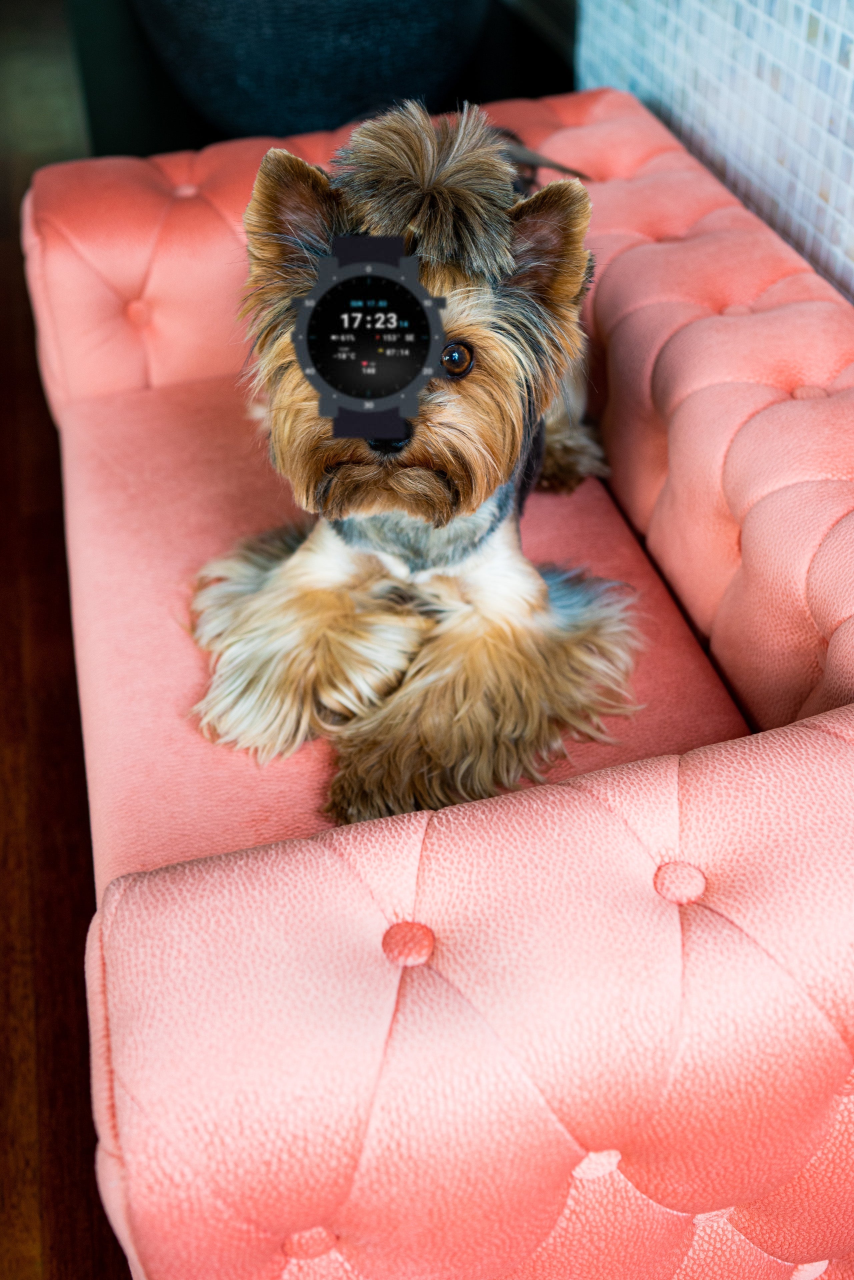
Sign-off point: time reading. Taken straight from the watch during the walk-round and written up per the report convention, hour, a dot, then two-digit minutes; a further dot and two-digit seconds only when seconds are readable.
17.23
